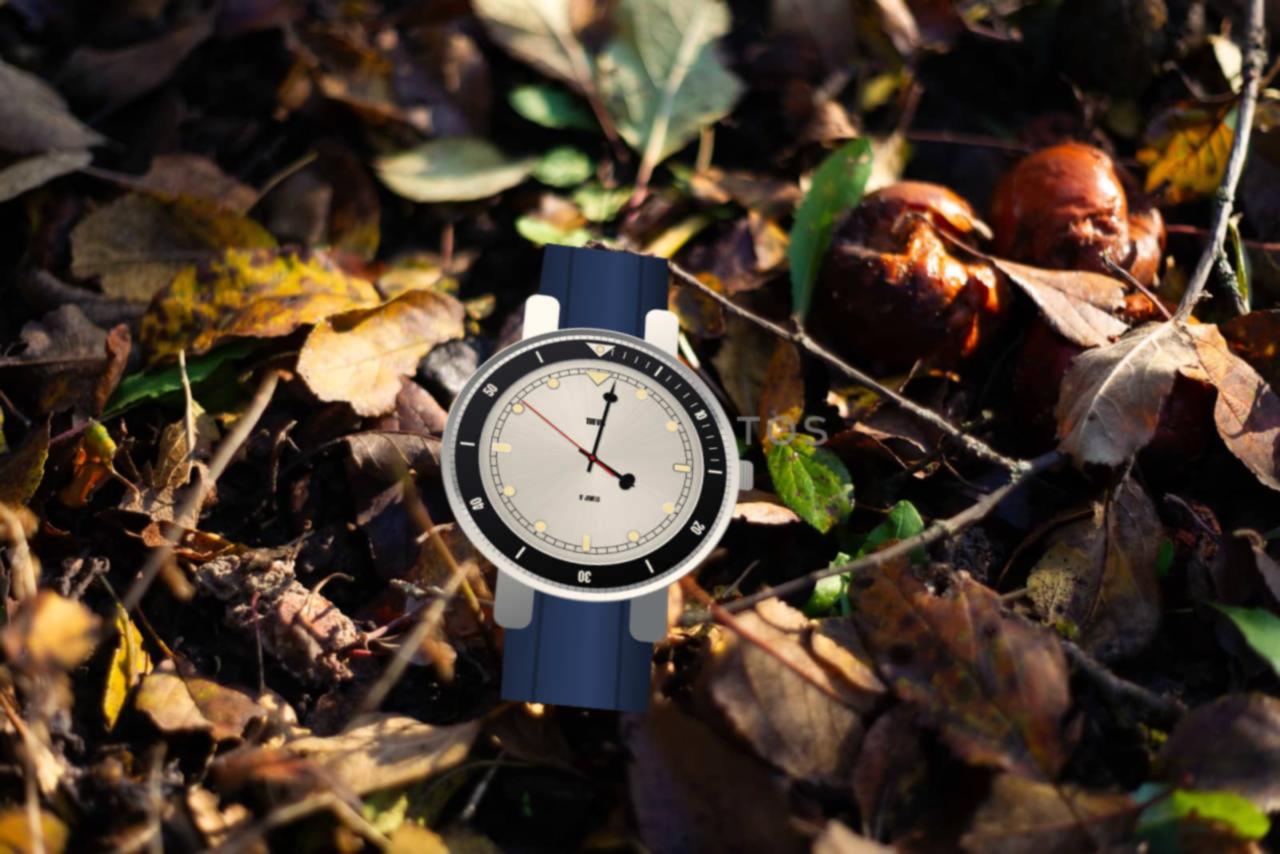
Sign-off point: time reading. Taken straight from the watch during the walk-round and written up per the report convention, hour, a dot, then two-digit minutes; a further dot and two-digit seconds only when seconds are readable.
4.01.51
